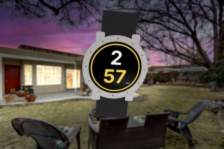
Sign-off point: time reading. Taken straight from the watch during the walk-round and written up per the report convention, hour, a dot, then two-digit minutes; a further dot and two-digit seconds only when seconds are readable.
2.57
